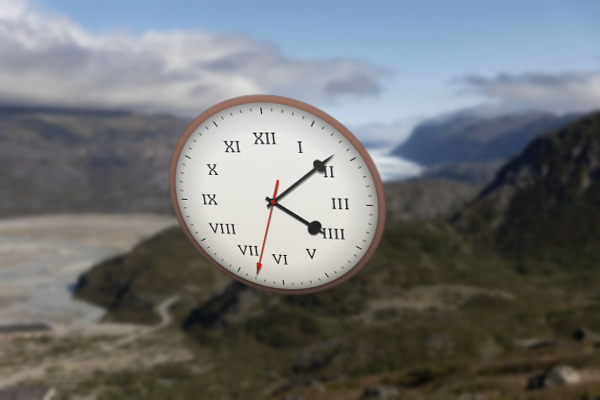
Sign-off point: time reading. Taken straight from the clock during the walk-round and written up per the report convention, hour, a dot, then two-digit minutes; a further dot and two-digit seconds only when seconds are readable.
4.08.33
